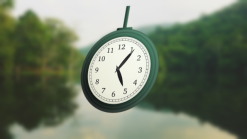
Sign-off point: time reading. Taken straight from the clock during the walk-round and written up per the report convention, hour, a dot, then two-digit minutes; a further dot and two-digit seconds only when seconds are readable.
5.06
